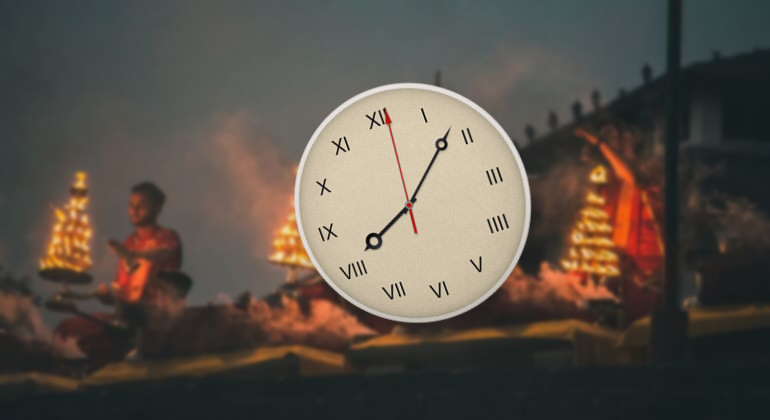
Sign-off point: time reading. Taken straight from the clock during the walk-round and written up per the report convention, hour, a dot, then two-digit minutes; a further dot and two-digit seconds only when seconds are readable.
8.08.01
